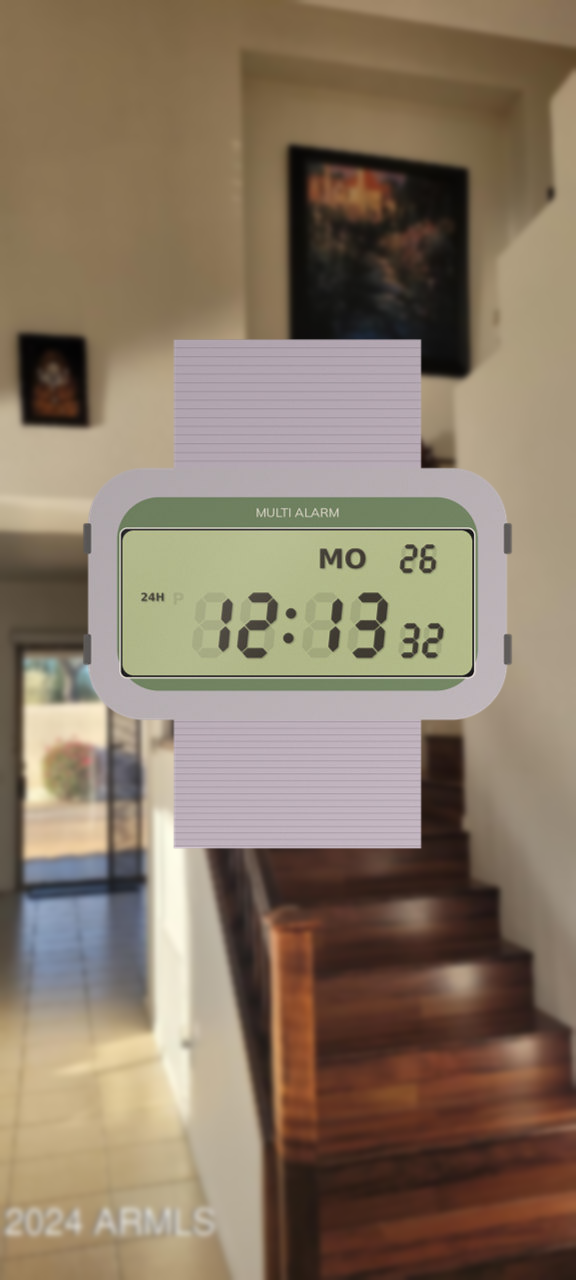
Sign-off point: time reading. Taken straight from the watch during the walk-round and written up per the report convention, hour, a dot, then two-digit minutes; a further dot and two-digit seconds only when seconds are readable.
12.13.32
